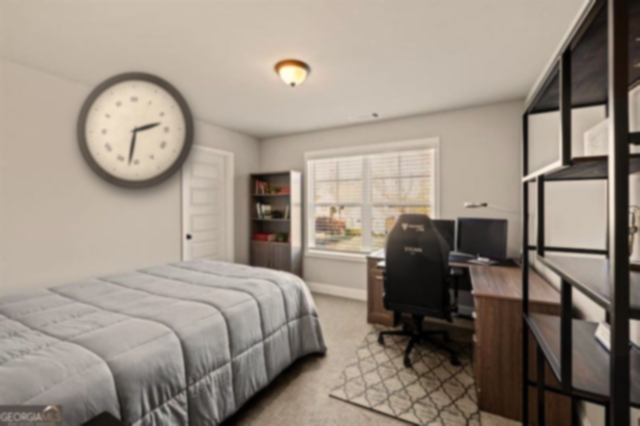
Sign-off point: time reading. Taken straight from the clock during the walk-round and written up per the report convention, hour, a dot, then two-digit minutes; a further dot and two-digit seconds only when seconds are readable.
2.32
